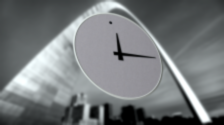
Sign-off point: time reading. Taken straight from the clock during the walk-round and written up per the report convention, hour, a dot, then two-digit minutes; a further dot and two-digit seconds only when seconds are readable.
12.16
